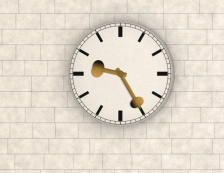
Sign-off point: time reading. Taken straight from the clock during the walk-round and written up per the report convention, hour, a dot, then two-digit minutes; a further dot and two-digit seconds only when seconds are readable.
9.25
